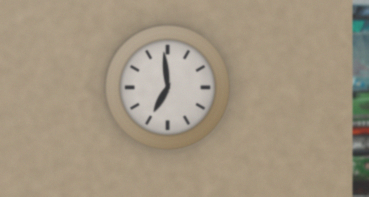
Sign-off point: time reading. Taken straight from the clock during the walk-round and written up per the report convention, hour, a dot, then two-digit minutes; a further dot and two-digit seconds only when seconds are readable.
6.59
